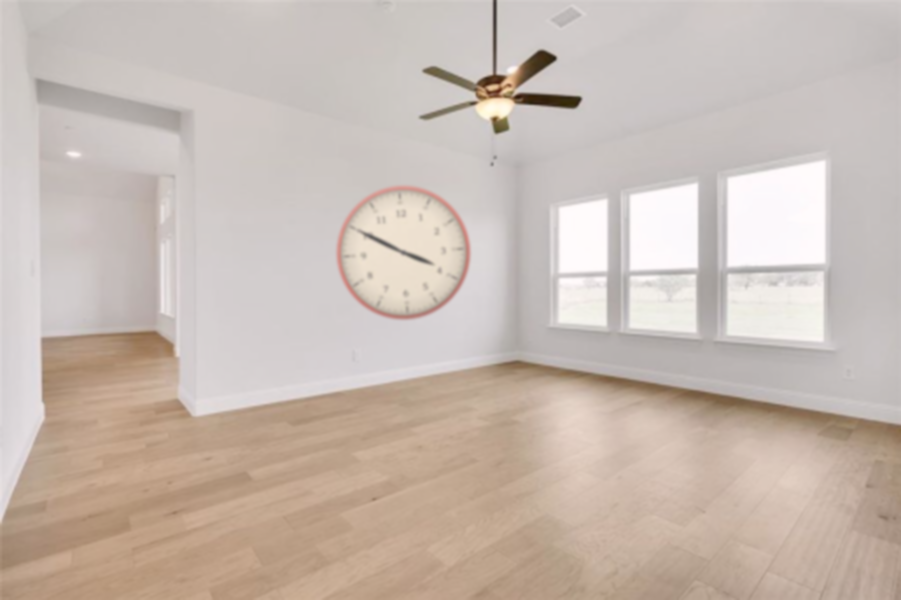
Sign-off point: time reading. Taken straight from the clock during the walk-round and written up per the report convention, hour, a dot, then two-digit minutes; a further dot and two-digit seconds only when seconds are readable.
3.50
